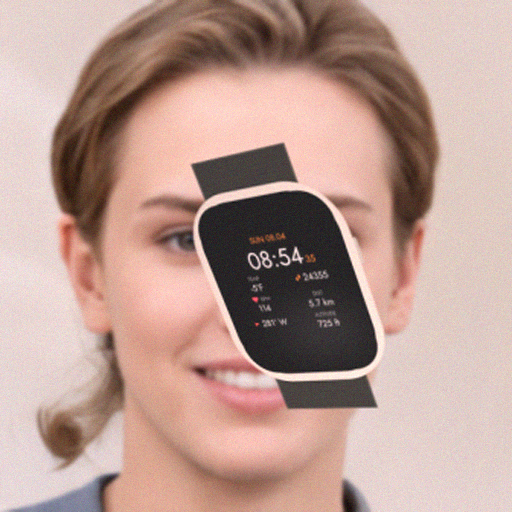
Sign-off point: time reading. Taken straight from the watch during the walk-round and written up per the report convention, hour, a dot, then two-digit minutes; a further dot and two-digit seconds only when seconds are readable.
8.54
